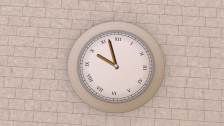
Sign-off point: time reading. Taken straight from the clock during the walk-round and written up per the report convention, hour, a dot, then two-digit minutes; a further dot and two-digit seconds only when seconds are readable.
9.57
